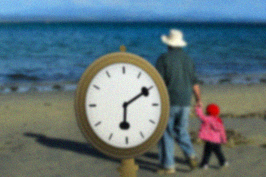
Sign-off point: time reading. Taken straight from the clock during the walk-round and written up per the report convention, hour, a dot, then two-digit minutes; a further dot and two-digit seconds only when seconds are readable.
6.10
